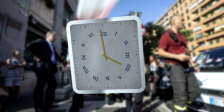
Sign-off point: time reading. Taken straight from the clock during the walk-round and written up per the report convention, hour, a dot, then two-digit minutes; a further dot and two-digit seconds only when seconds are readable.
3.59
